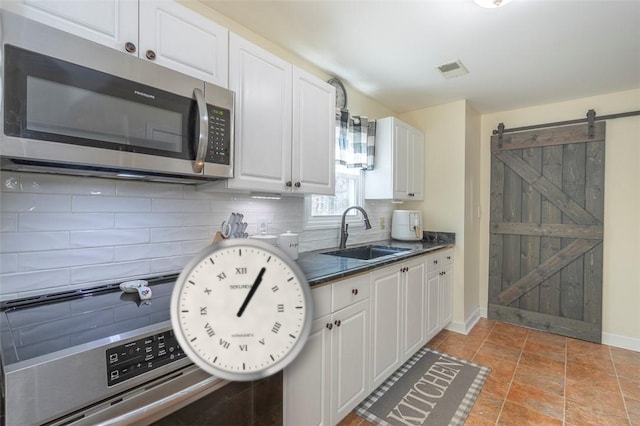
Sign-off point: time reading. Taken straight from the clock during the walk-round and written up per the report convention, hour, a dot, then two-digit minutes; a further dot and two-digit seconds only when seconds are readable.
1.05
